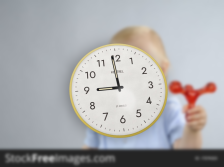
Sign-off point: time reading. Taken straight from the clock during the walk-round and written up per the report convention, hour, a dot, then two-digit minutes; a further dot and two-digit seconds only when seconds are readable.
8.59
